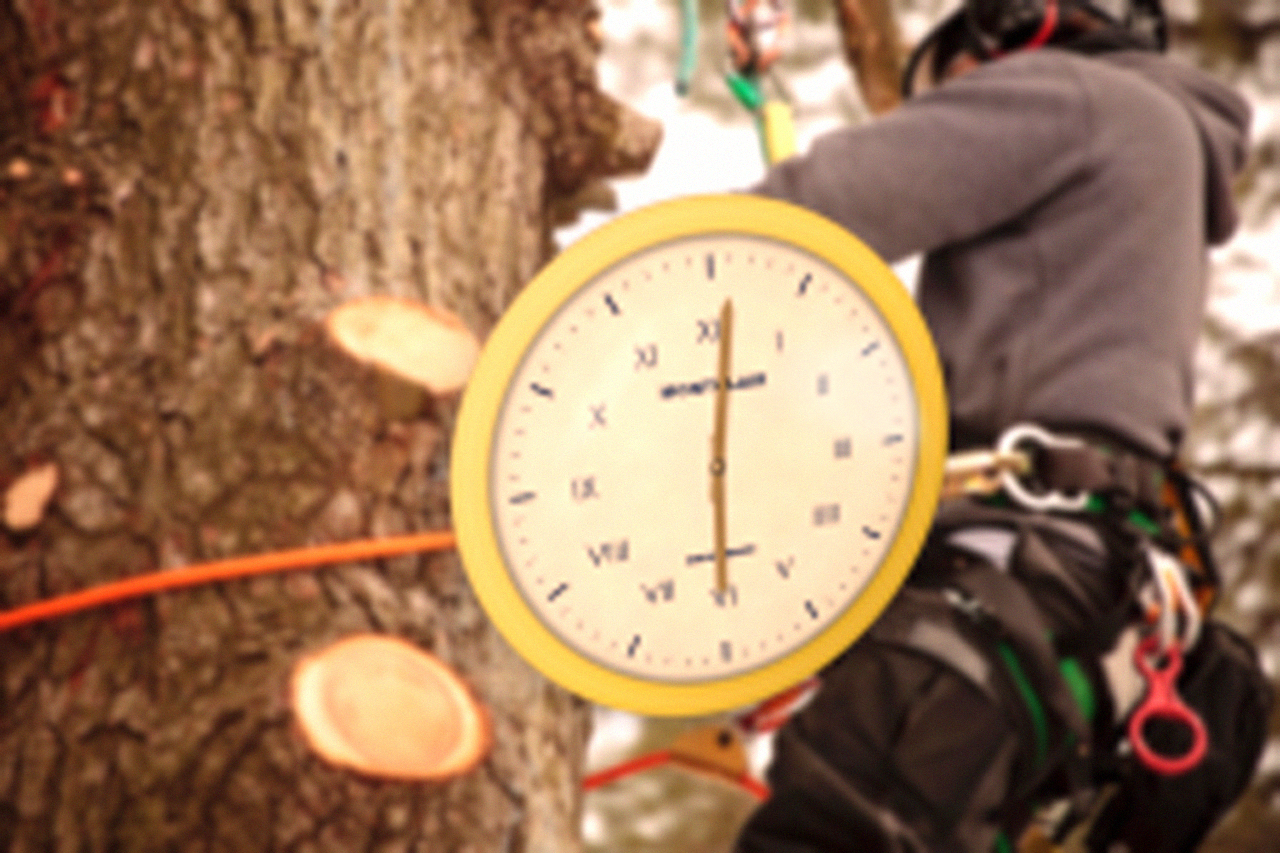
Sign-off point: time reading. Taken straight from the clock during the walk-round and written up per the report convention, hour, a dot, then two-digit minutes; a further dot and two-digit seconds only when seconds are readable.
6.01
